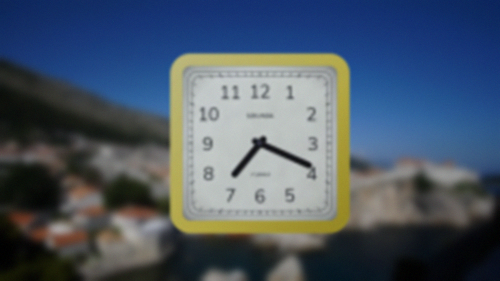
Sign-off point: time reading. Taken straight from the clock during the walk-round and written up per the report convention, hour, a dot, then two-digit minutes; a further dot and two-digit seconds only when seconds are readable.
7.19
